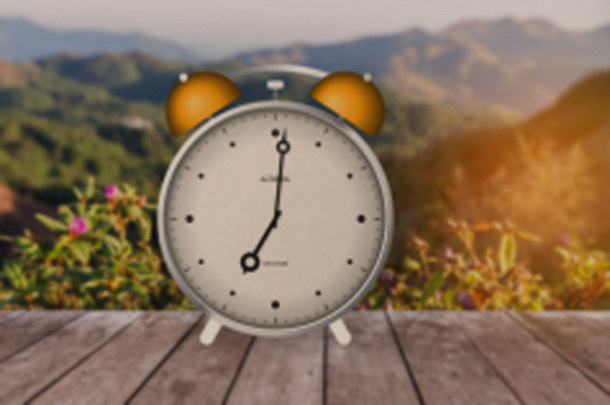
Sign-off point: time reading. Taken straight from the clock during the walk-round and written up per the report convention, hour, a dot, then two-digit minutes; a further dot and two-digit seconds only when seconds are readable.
7.01
